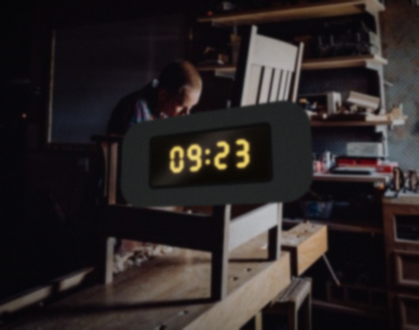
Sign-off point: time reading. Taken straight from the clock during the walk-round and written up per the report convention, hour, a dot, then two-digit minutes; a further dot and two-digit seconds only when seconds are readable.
9.23
